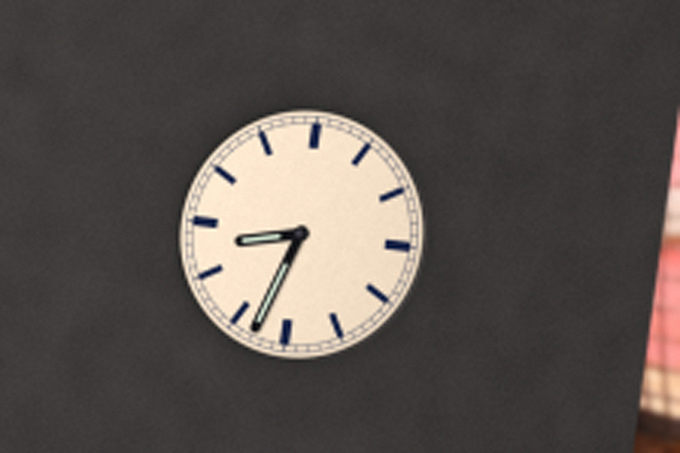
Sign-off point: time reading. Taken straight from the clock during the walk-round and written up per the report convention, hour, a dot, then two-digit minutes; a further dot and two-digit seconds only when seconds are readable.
8.33
